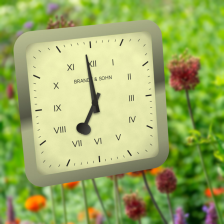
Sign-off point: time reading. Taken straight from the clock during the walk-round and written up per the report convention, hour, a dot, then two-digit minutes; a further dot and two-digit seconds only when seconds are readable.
6.59
